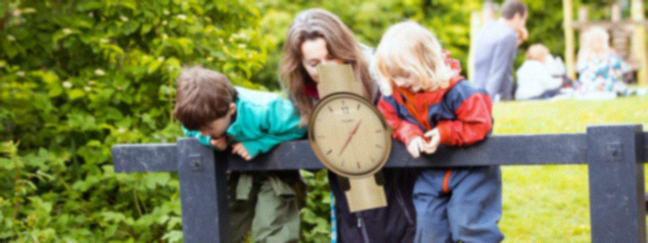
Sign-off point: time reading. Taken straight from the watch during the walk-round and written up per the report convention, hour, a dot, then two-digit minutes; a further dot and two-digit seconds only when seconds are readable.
1.37
